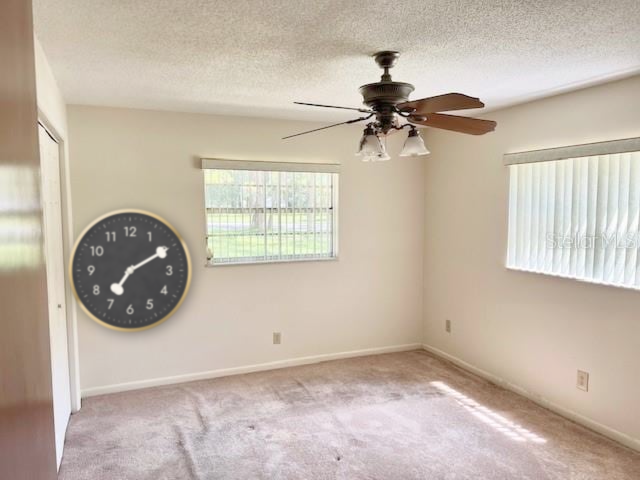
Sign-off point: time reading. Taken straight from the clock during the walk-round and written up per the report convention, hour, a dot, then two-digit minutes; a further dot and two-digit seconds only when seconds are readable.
7.10
